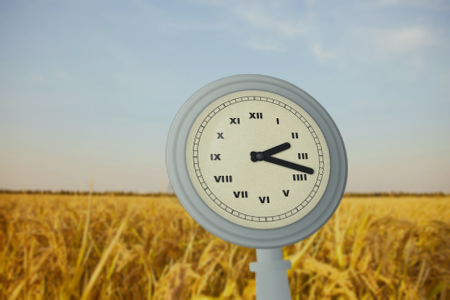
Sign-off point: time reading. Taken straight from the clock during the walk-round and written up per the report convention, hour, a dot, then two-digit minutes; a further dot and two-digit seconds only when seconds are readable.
2.18
